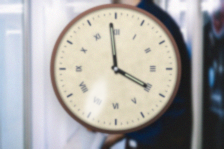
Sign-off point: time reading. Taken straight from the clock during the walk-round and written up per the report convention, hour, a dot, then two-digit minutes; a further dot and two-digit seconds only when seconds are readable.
3.59
